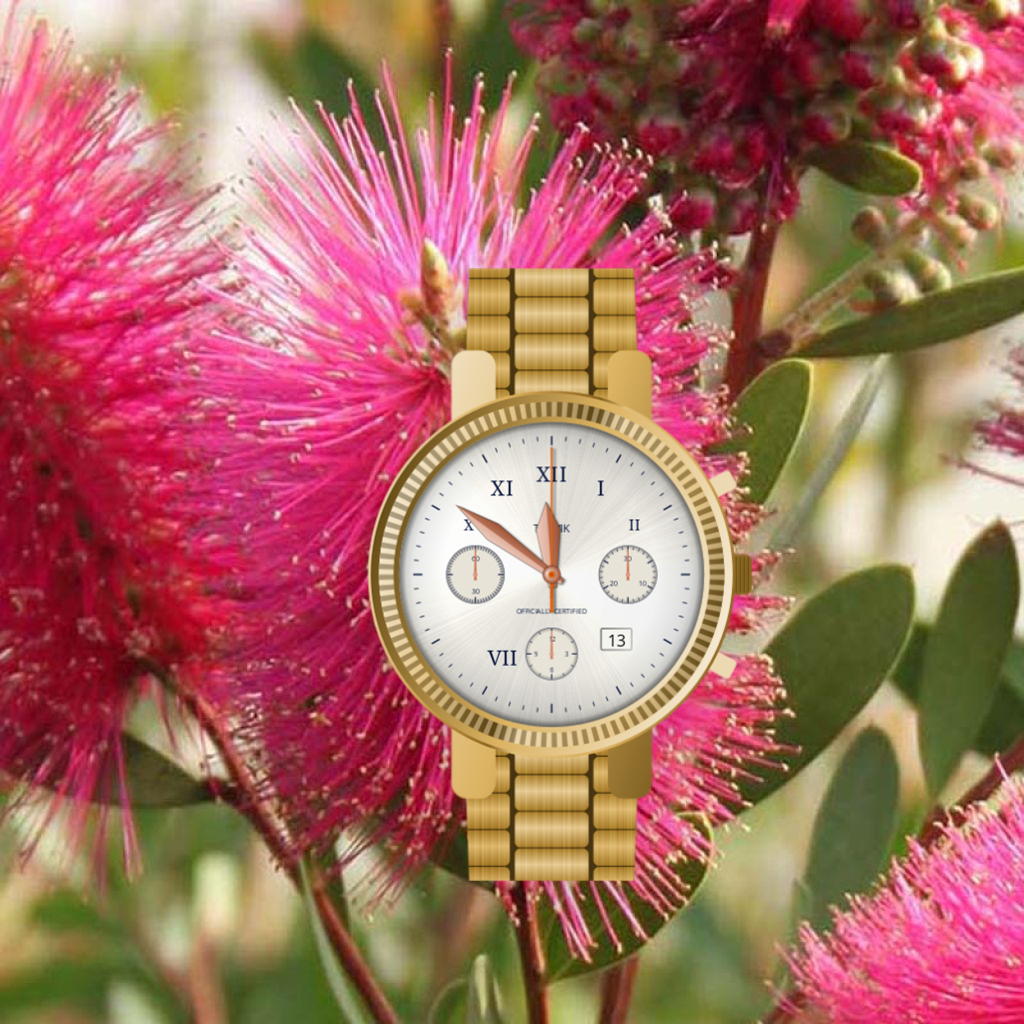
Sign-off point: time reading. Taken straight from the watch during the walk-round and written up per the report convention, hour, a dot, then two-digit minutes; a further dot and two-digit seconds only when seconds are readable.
11.51
